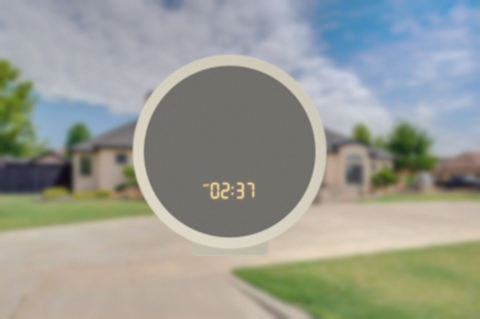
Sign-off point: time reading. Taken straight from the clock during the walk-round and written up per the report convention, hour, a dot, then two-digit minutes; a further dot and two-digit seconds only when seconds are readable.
2.37
